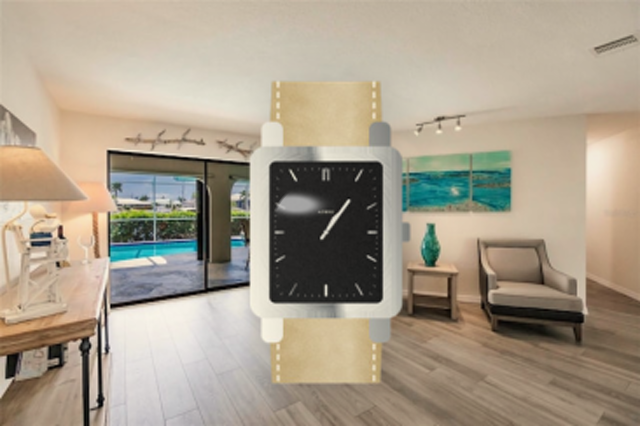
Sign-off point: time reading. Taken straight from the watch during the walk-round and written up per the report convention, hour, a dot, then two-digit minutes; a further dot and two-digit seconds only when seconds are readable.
1.06
